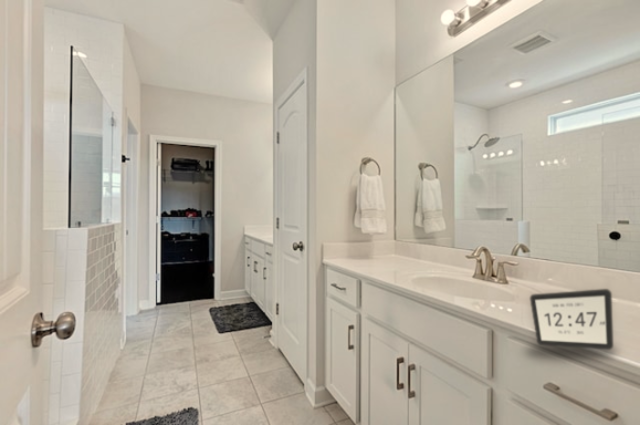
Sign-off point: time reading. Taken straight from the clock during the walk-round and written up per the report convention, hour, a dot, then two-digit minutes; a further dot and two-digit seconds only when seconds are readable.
12.47
